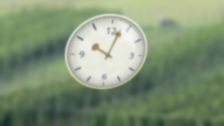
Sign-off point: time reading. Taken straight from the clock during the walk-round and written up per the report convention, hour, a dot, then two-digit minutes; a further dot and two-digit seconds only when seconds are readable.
10.03
